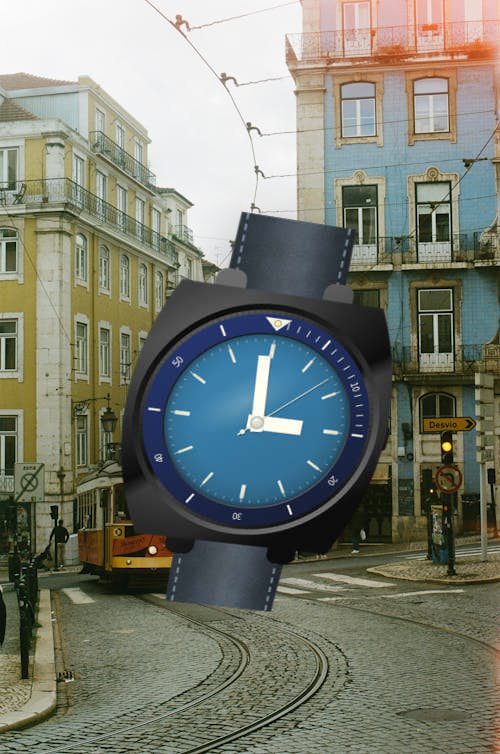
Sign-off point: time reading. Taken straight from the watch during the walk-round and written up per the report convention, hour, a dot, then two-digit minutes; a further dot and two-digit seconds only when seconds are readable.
2.59.08
